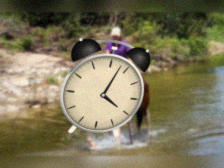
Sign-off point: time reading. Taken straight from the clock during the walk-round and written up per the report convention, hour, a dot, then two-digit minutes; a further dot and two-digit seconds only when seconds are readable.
4.03
